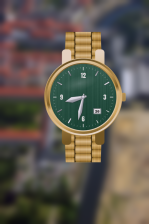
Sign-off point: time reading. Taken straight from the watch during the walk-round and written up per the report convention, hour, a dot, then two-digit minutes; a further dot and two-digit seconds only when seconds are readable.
8.32
